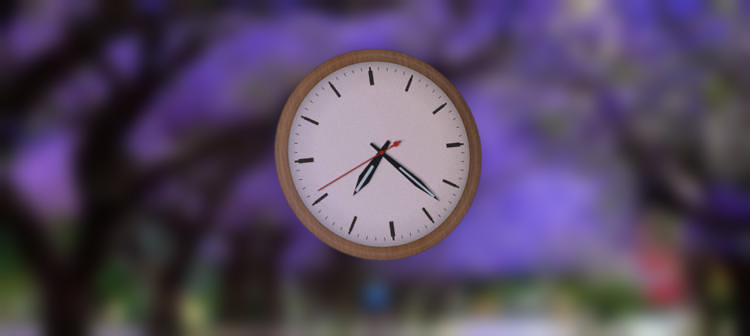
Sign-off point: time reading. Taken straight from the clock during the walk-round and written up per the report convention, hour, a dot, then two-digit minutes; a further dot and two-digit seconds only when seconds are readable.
7.22.41
